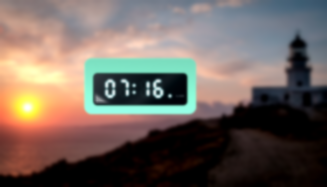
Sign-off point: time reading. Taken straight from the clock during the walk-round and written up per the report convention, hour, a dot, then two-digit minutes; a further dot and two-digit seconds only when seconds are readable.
7.16
